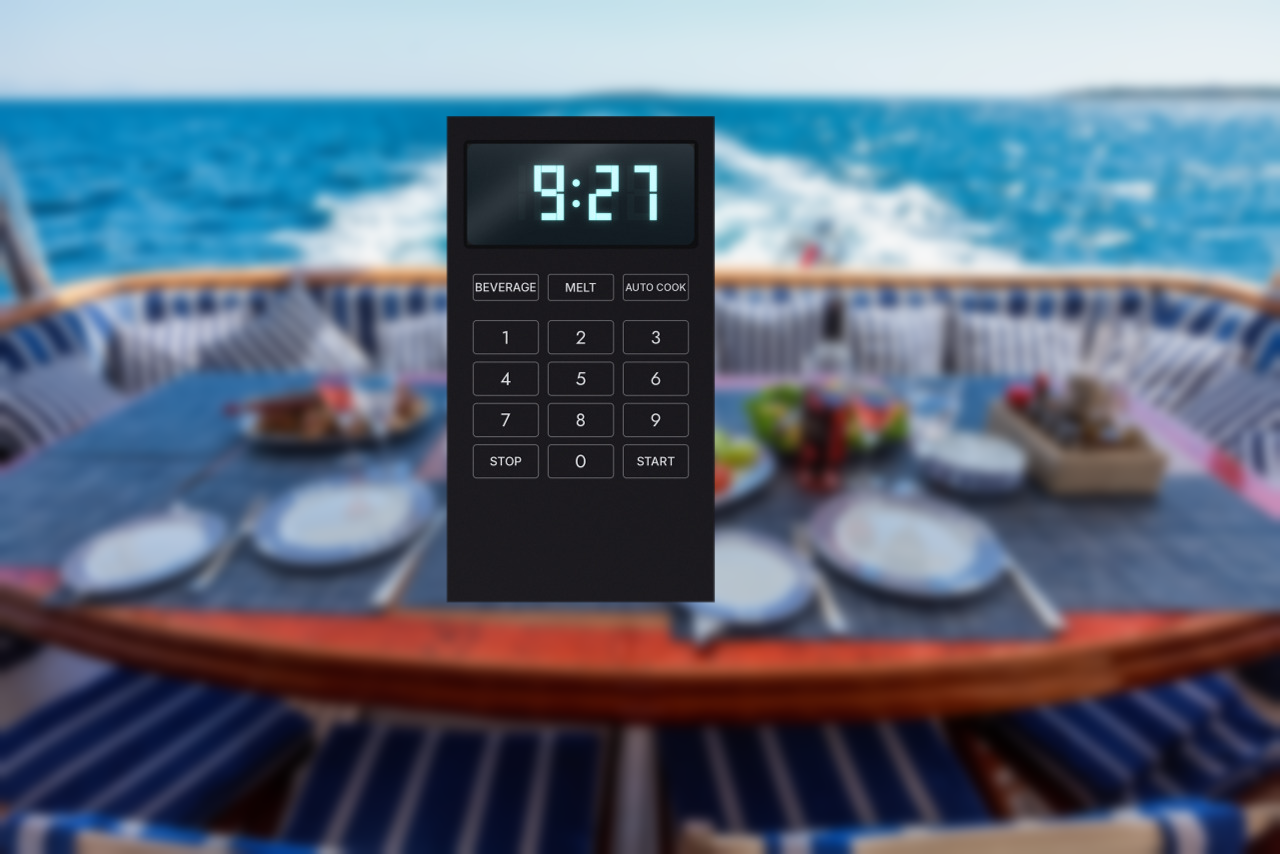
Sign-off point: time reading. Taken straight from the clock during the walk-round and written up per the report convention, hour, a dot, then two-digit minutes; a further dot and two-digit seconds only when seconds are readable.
9.27
